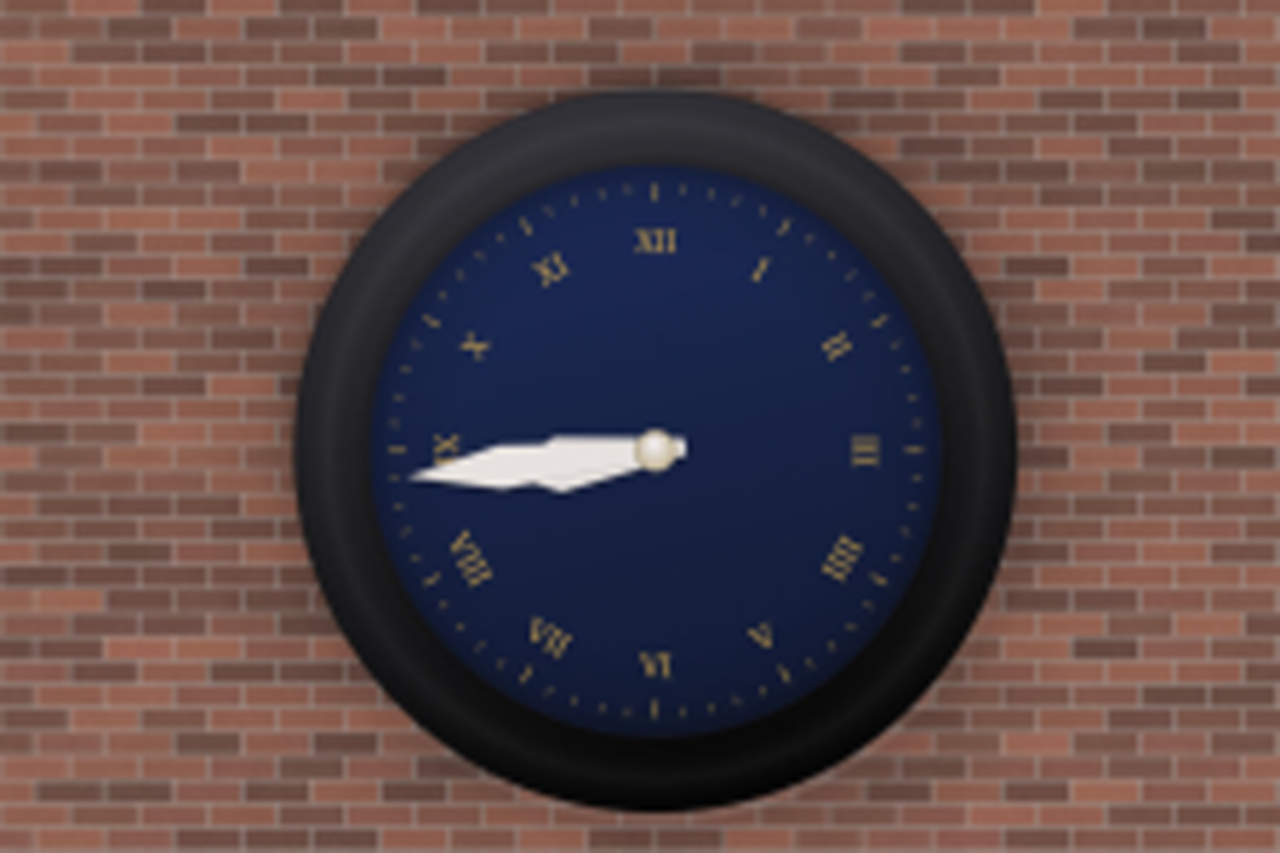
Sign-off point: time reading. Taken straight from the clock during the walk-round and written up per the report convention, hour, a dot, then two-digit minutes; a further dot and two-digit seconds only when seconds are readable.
8.44
